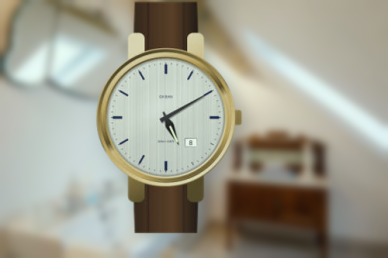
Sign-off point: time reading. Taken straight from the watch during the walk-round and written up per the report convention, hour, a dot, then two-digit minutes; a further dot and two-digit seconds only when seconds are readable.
5.10
